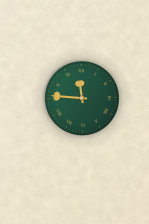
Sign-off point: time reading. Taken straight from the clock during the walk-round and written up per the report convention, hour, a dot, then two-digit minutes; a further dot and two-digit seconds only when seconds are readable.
11.46
